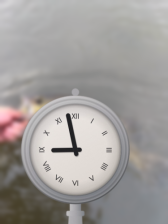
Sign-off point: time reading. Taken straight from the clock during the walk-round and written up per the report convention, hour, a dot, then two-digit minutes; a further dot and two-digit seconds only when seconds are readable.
8.58
